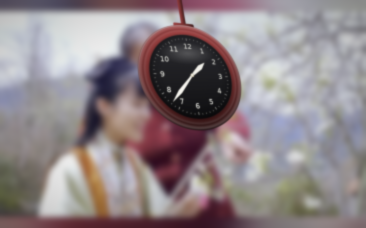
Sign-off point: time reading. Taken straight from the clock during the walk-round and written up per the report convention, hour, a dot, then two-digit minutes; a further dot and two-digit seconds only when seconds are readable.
1.37
